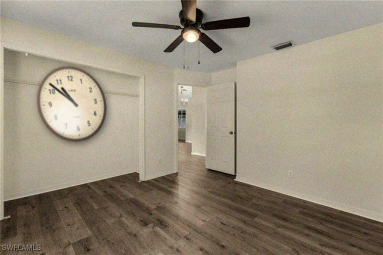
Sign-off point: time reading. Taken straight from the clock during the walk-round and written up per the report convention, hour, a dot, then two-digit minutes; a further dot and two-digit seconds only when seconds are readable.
10.52
